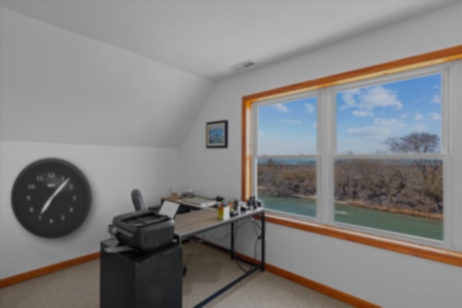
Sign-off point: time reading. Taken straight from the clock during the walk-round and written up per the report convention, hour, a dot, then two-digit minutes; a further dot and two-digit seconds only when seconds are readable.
7.07
